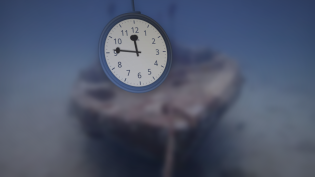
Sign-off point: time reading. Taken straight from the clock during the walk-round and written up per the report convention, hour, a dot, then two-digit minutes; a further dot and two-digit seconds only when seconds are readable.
11.46
